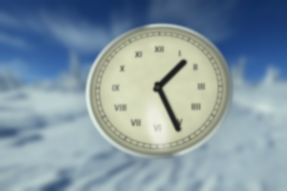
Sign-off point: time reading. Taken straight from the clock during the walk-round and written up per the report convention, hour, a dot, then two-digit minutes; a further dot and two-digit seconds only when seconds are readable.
1.26
